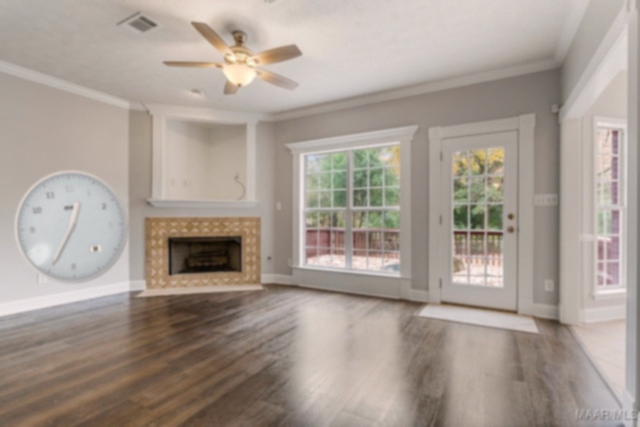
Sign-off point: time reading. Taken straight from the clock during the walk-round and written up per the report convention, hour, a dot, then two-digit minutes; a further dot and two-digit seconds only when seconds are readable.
12.35
